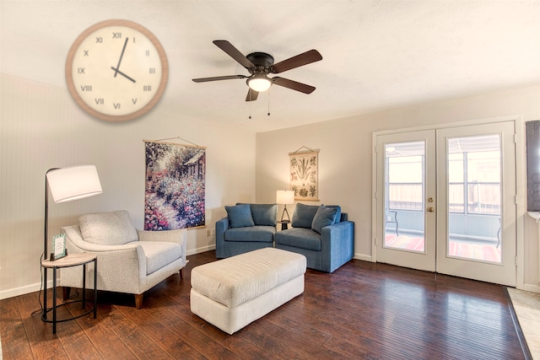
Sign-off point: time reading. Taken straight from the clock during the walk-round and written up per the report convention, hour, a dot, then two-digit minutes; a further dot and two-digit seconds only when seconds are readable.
4.03
